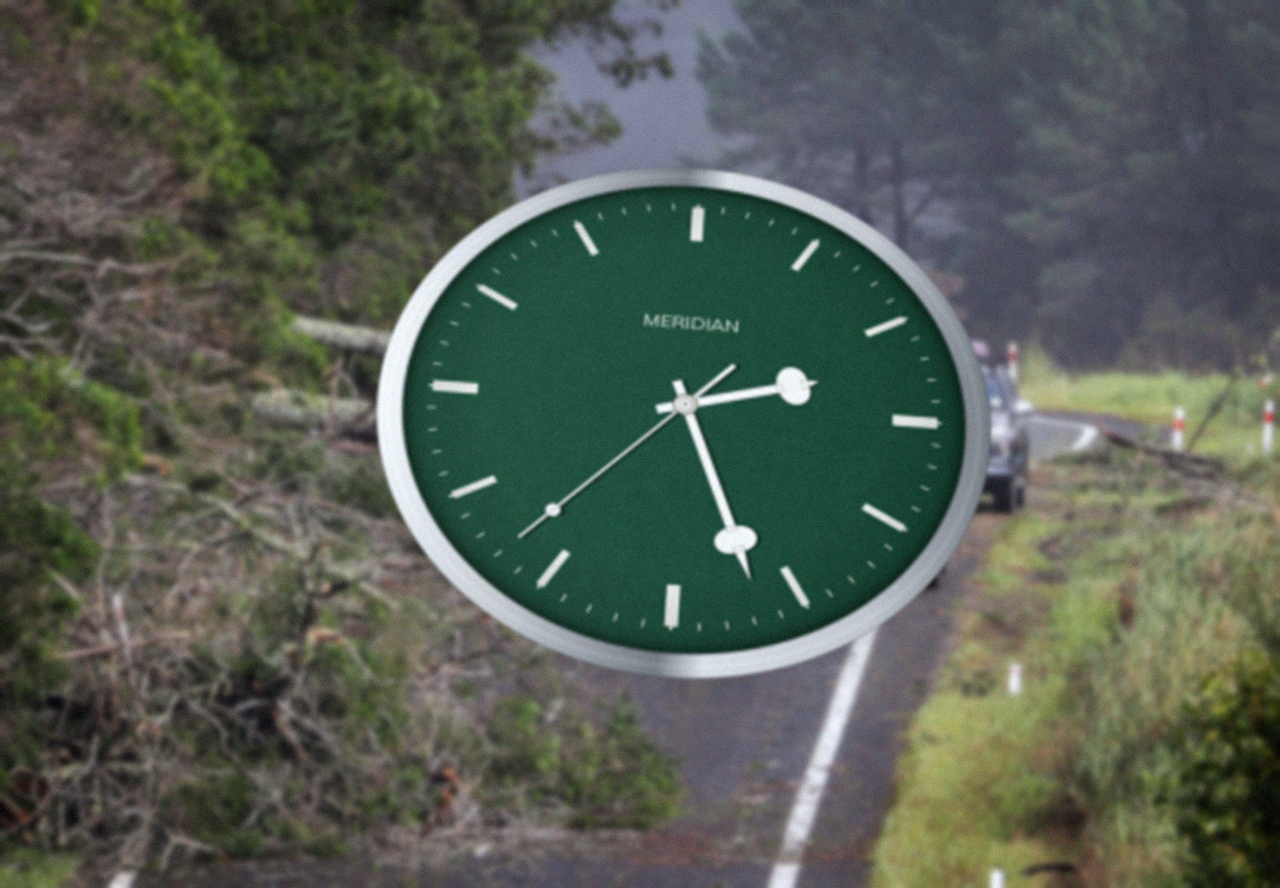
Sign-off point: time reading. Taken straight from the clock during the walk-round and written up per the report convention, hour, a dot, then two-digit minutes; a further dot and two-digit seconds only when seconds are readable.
2.26.37
